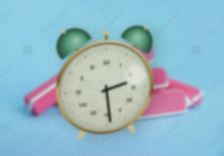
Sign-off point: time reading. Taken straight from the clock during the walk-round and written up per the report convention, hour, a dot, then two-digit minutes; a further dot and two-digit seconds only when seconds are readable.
2.29
